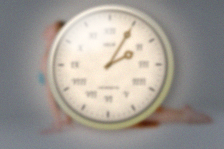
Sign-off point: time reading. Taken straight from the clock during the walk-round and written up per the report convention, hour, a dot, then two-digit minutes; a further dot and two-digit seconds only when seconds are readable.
2.05
